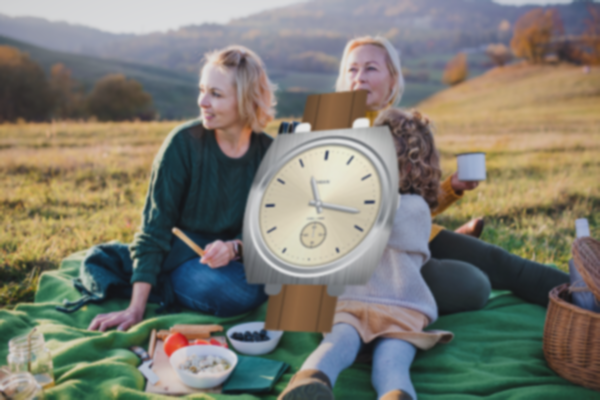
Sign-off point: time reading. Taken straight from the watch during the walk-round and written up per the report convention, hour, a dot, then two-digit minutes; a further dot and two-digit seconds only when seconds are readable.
11.17
